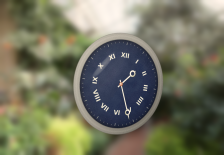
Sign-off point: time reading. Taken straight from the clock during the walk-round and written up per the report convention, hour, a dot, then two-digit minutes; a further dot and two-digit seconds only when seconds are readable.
1.26
